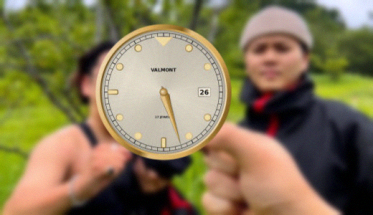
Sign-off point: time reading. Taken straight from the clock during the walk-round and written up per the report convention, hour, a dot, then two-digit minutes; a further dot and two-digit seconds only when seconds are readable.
5.27
